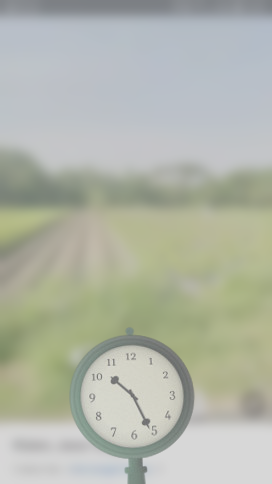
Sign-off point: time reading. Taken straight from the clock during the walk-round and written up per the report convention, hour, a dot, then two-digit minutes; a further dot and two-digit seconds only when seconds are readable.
10.26
